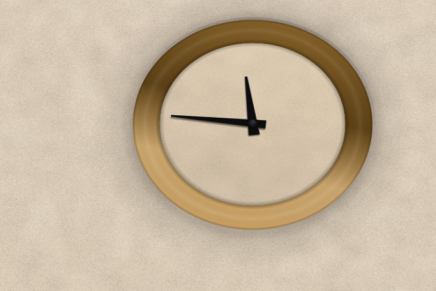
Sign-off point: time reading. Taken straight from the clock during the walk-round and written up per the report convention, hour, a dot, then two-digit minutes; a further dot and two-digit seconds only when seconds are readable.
11.46
